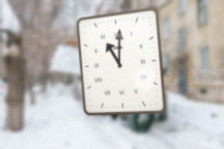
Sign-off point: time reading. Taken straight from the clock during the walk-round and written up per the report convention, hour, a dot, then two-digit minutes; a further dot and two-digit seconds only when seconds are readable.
11.01
